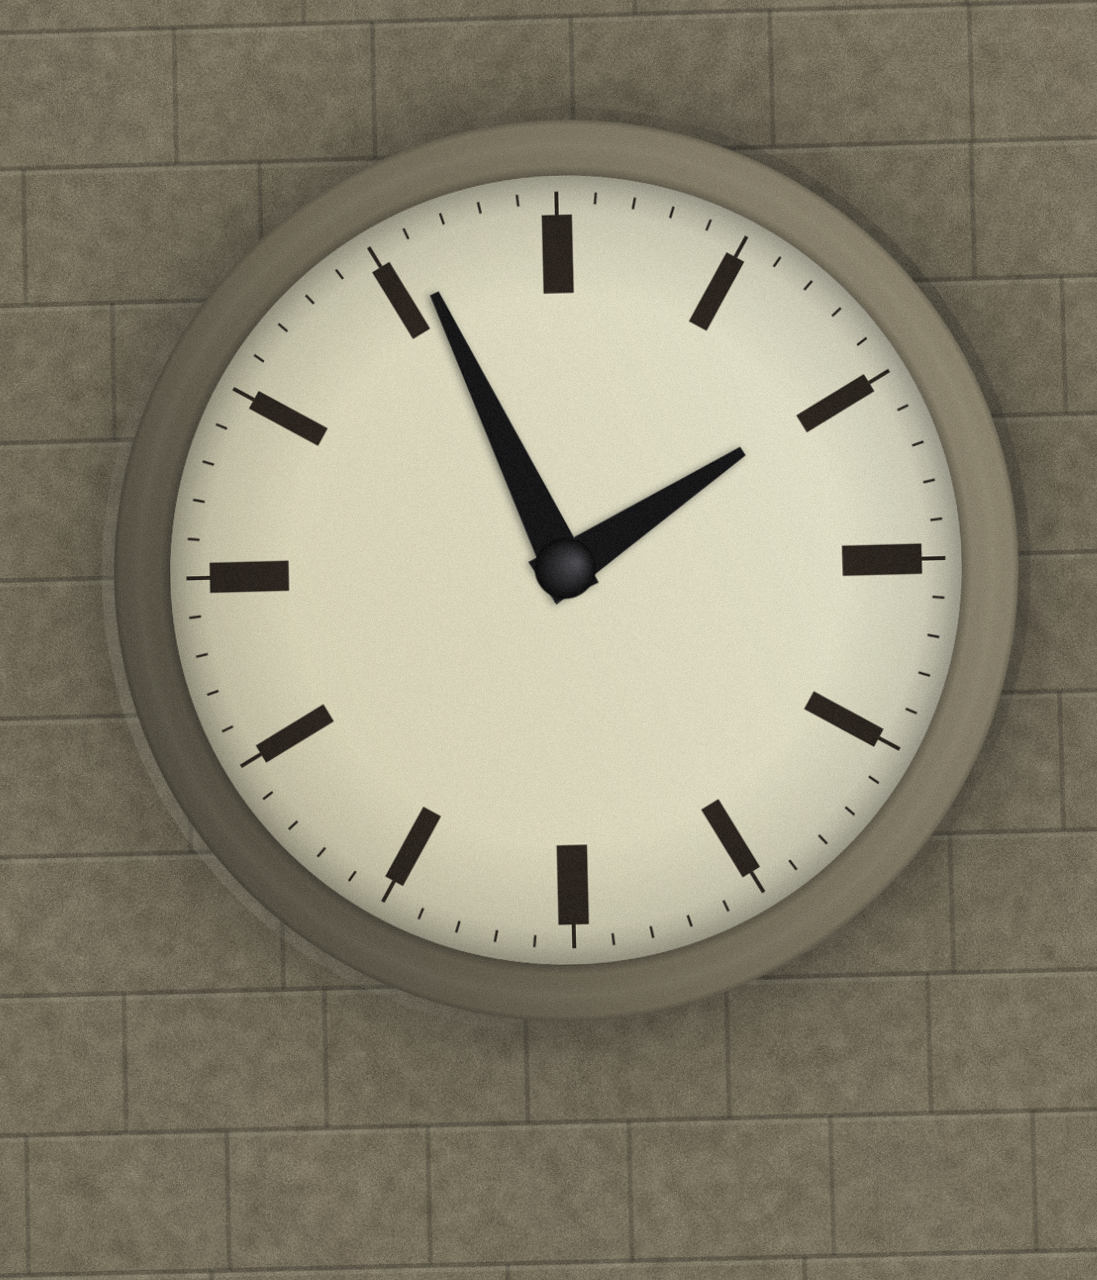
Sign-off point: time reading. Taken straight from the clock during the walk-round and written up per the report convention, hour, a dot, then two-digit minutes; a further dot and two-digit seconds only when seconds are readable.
1.56
